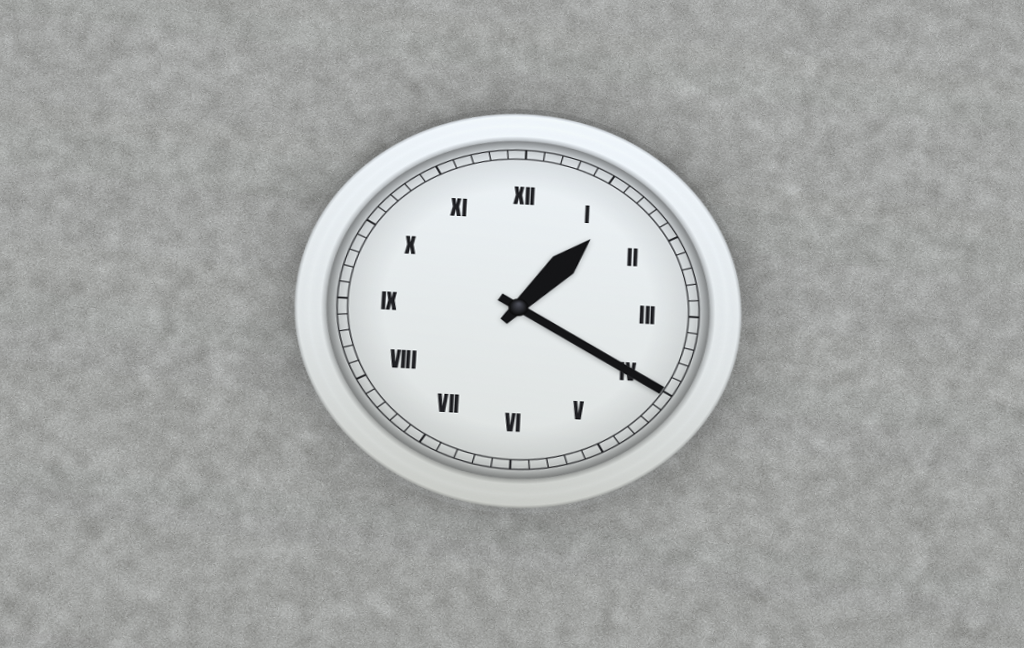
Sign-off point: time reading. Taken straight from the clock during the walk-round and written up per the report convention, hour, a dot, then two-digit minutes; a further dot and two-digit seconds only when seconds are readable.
1.20
